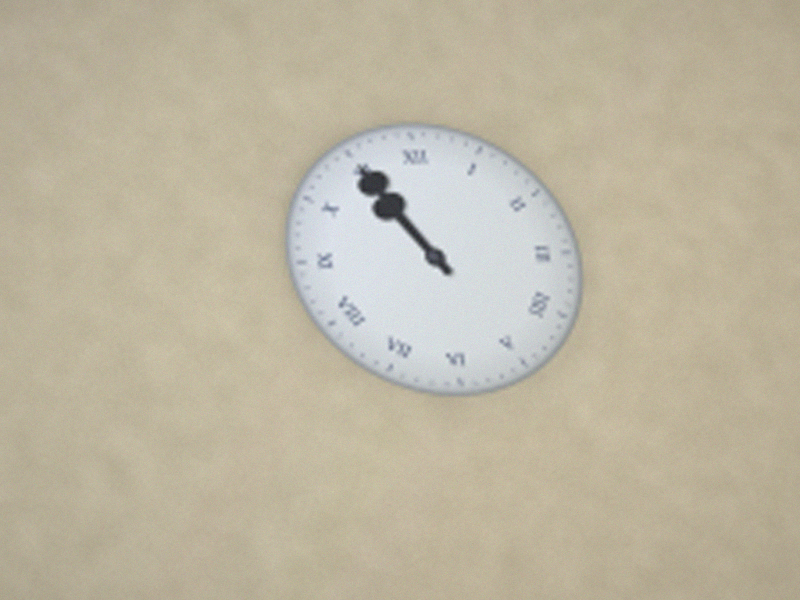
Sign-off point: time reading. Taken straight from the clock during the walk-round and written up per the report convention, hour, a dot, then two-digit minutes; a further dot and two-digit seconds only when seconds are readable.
10.55
